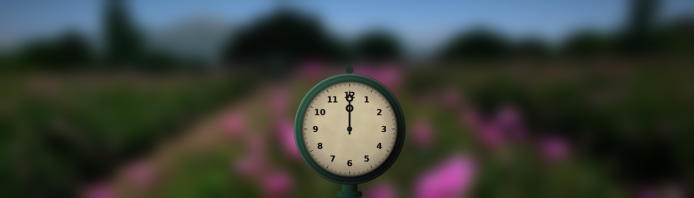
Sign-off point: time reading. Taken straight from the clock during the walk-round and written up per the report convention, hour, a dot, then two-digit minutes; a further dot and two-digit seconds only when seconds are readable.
12.00
